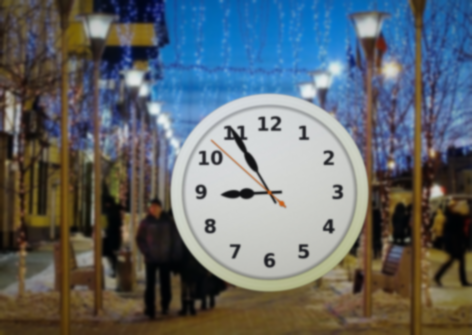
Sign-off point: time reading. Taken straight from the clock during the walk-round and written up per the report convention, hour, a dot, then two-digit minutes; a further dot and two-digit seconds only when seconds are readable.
8.54.52
